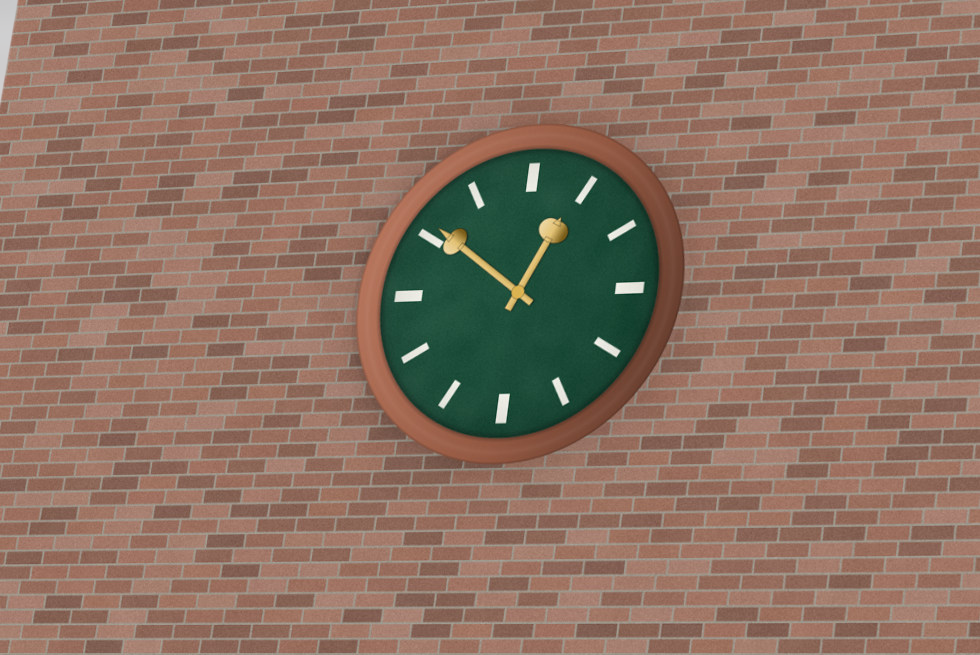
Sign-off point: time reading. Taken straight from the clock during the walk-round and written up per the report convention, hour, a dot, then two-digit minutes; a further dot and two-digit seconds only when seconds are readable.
12.51
